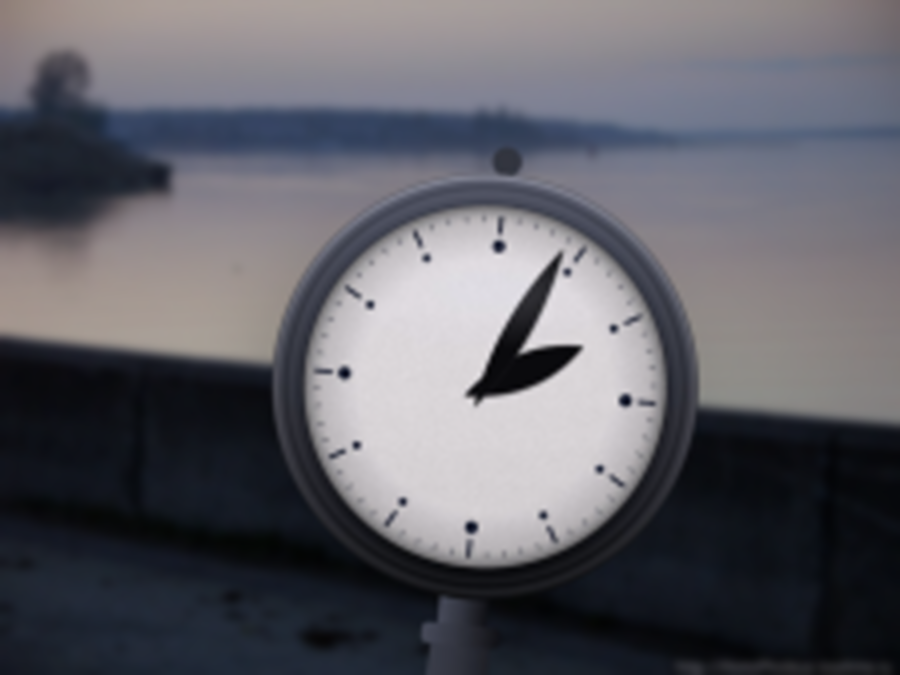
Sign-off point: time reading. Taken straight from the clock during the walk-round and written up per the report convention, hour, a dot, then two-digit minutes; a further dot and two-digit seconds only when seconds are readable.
2.04
